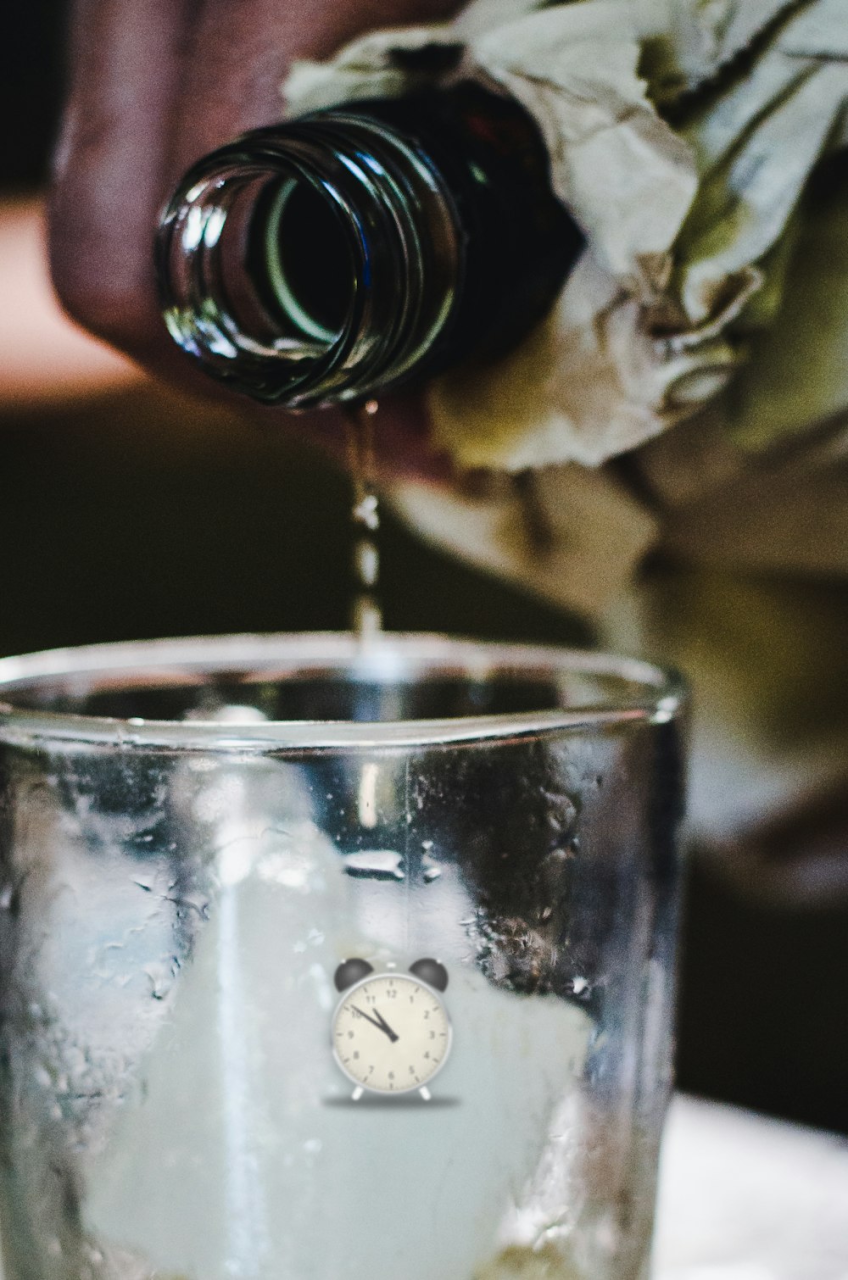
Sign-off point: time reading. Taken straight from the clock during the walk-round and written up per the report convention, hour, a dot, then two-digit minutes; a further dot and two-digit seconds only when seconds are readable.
10.51
